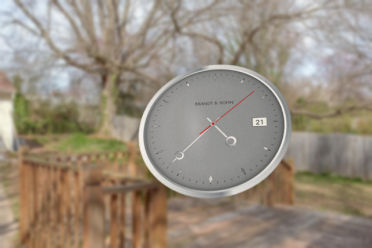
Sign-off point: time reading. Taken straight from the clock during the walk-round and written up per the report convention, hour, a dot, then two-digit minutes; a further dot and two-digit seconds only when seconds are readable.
4.37.08
